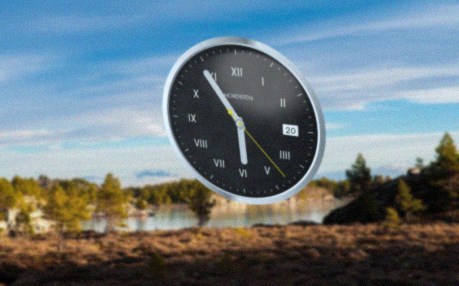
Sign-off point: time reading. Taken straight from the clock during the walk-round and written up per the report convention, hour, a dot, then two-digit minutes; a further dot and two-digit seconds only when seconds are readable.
5.54.23
